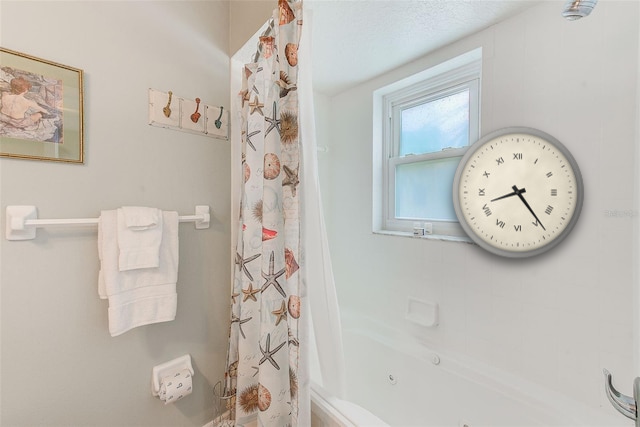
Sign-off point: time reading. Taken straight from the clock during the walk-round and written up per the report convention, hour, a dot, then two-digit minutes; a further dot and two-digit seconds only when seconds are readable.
8.24
